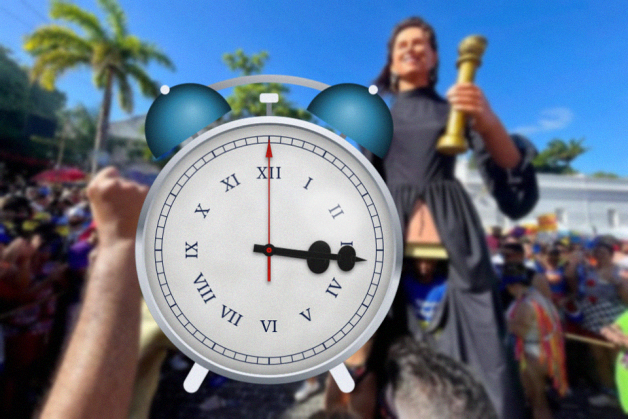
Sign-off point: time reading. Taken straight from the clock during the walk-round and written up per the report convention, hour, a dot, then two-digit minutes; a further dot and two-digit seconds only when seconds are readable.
3.16.00
